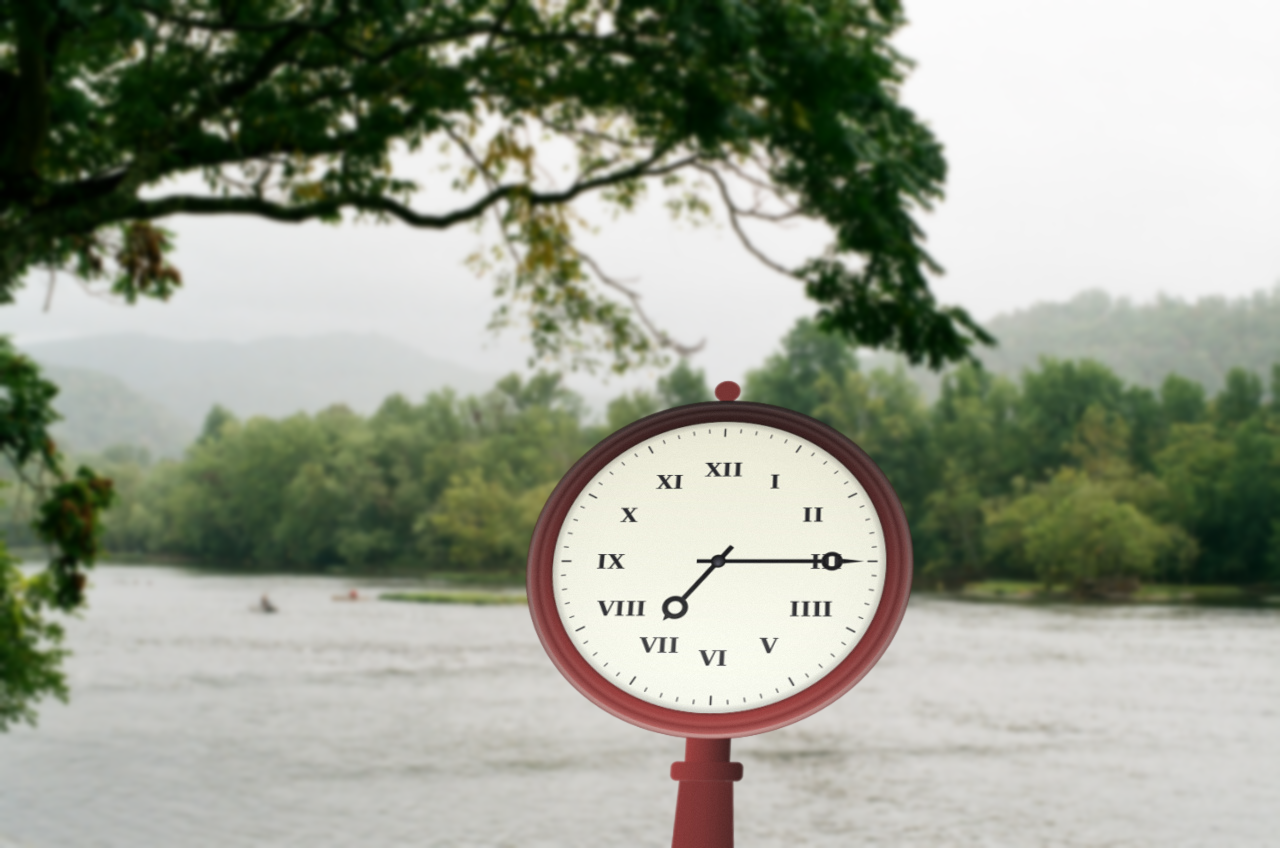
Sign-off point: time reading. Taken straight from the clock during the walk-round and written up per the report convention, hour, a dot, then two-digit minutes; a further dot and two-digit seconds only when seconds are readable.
7.15
